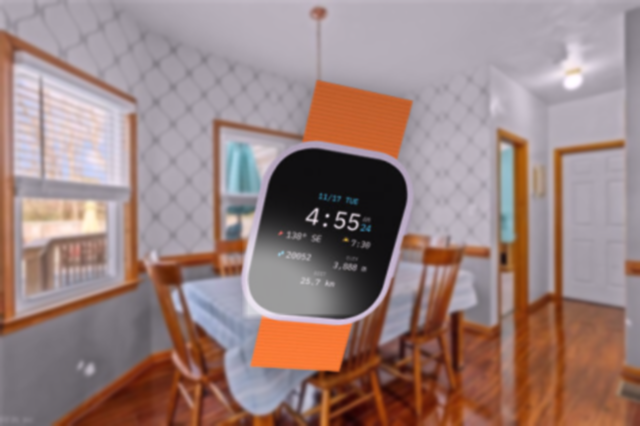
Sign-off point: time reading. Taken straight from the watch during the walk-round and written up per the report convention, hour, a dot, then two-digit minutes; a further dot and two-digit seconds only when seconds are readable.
4.55
